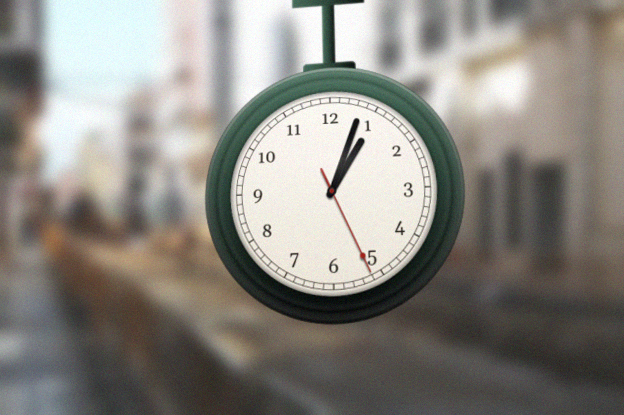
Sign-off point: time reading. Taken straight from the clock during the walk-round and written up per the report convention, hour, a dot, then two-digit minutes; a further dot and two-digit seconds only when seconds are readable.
1.03.26
